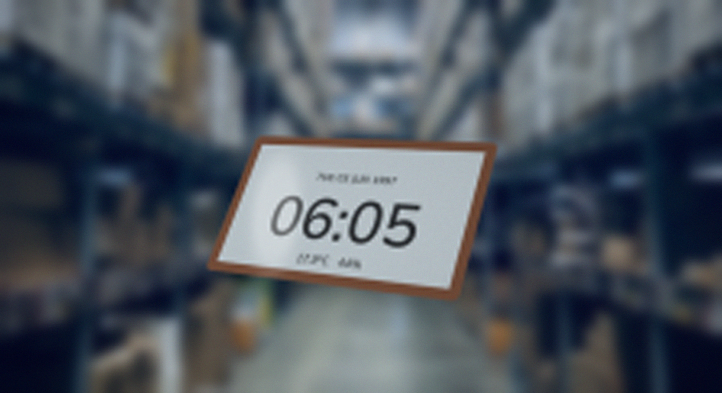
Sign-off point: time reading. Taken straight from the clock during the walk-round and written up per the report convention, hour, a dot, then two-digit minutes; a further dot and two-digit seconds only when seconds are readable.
6.05
